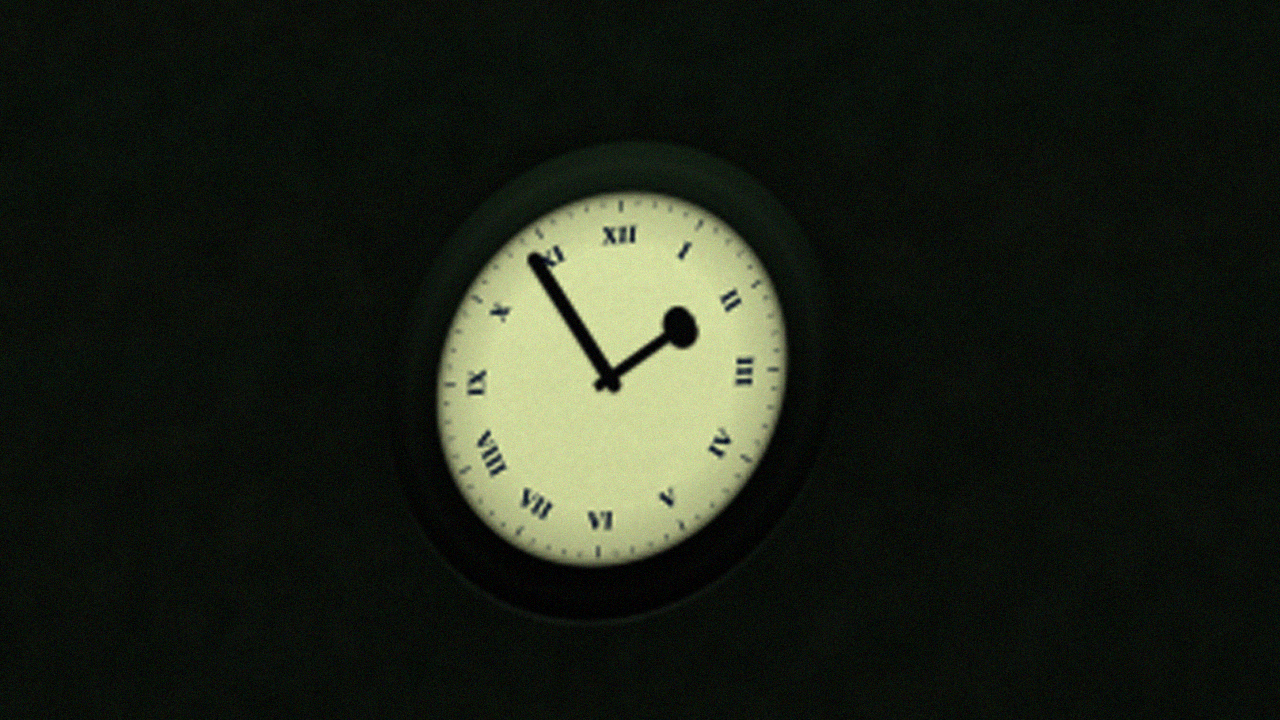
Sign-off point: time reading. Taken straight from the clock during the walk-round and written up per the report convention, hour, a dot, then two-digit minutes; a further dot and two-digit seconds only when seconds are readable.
1.54
